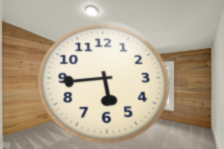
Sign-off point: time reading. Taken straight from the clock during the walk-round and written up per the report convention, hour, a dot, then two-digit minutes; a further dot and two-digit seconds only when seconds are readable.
5.44
